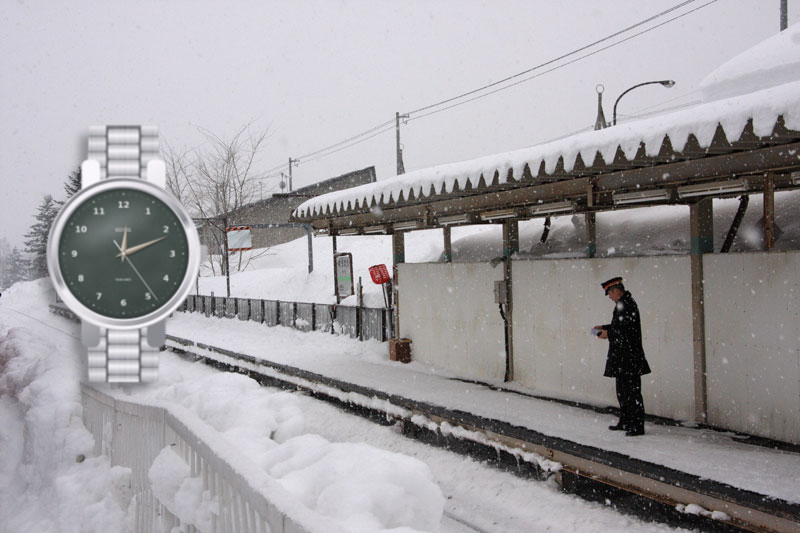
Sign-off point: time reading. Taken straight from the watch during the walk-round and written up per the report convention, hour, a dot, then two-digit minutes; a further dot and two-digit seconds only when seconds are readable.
12.11.24
